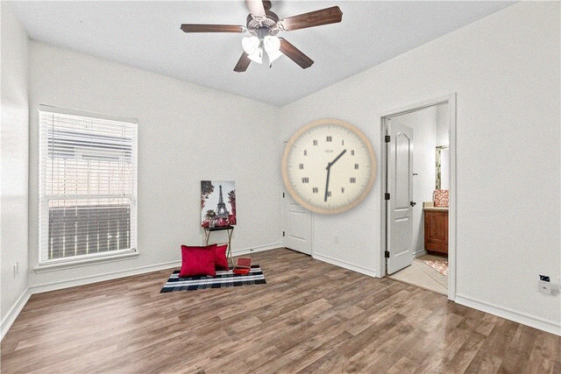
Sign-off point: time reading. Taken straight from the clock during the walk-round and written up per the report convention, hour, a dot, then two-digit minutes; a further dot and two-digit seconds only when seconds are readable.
1.31
